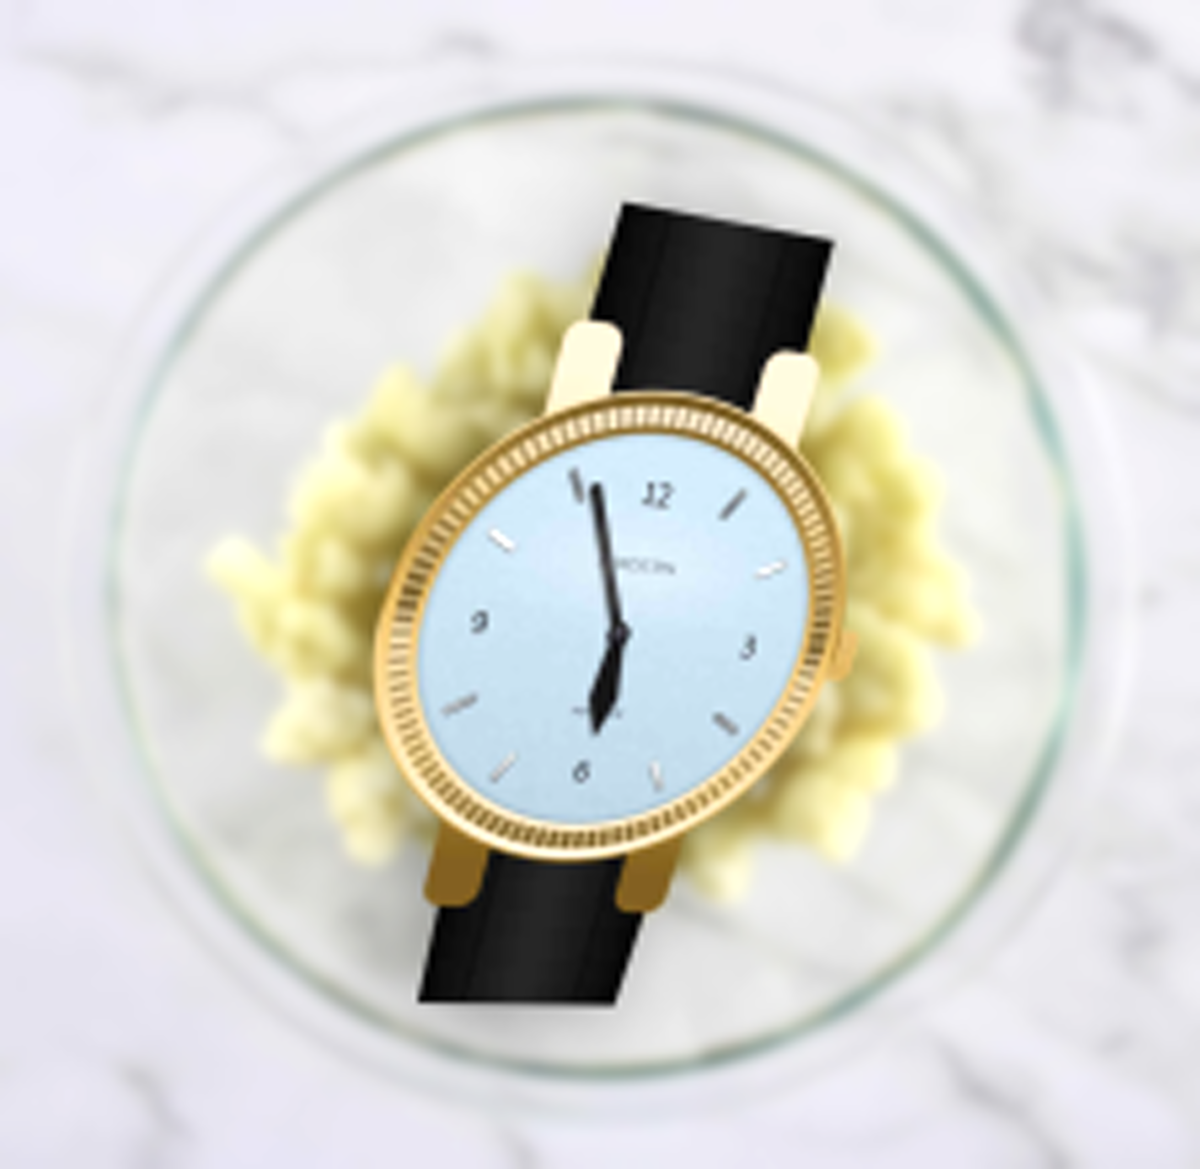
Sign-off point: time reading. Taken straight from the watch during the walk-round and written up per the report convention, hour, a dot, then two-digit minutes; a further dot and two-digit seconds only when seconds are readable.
5.56
